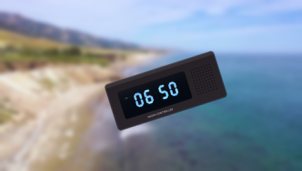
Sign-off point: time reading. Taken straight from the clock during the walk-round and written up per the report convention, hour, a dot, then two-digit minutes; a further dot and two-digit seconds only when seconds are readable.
6.50
